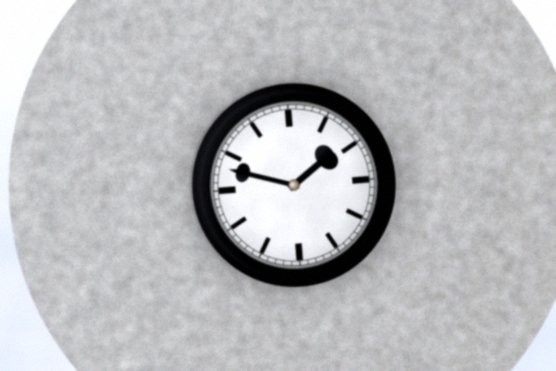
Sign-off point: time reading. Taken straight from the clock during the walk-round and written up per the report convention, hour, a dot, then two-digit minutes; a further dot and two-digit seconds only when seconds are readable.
1.48
